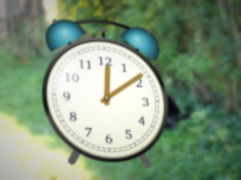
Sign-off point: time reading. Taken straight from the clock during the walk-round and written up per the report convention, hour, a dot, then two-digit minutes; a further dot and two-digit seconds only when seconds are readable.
12.09
